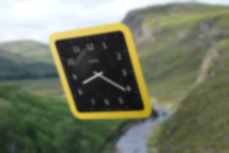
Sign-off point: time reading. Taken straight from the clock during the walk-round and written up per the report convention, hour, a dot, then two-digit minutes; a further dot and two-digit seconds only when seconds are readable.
8.21
